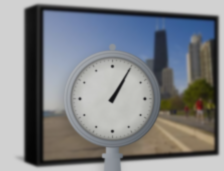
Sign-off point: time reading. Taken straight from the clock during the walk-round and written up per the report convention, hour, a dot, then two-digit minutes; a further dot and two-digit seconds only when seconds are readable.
1.05
